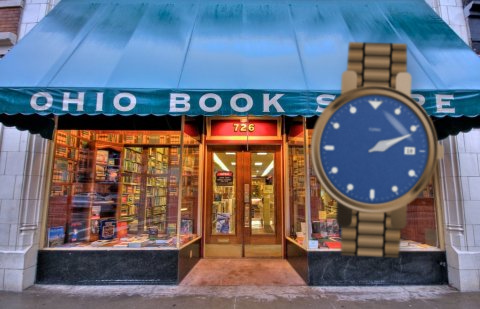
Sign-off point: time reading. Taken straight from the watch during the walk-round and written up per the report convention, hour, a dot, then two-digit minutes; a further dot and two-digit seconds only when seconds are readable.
2.11
